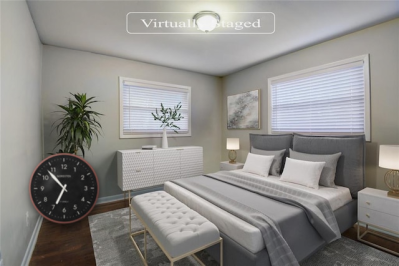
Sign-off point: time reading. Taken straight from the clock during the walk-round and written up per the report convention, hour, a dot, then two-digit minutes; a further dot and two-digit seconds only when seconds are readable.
6.53
